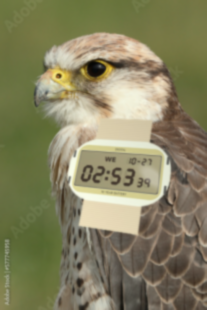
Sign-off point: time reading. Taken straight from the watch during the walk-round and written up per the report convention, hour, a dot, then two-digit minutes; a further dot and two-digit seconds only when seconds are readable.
2.53
